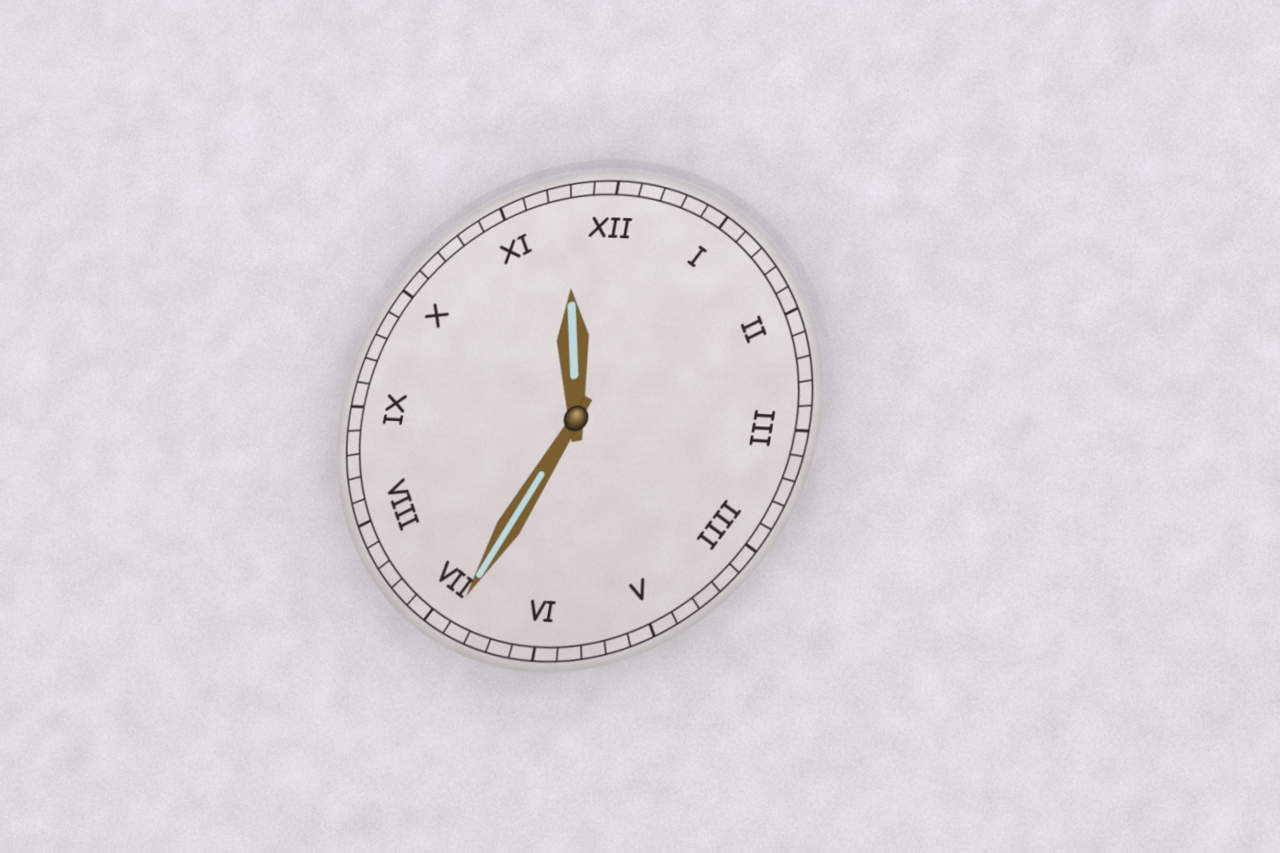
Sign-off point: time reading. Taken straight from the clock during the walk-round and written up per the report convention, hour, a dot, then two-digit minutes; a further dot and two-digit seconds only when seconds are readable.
11.34
